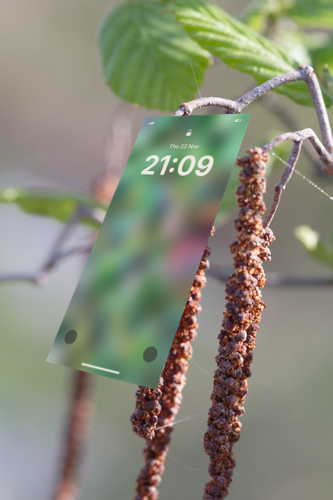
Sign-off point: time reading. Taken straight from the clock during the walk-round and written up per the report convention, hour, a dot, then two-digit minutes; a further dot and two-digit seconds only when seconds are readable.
21.09
